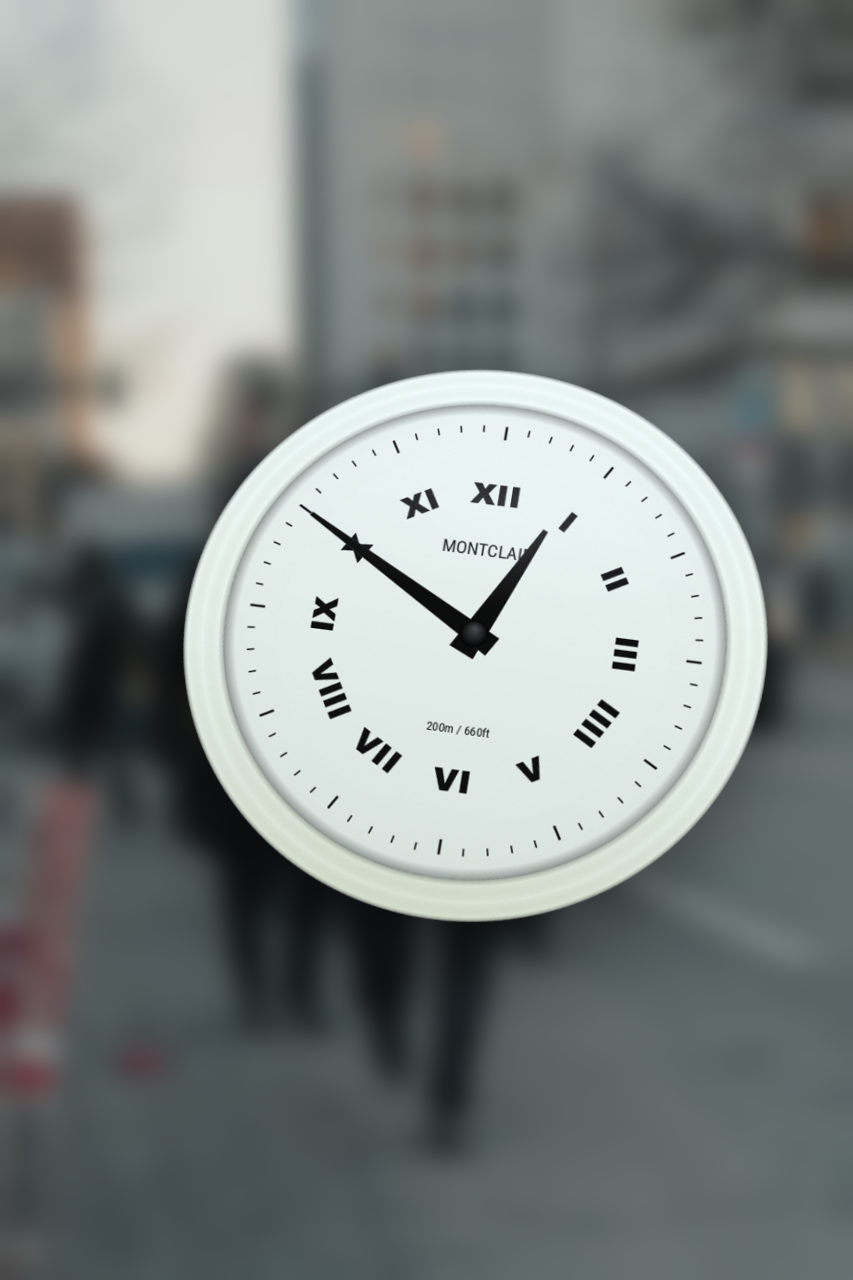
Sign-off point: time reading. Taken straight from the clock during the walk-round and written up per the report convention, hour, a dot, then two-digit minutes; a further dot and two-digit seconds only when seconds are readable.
12.50
